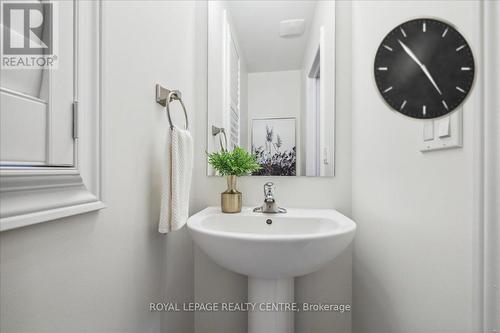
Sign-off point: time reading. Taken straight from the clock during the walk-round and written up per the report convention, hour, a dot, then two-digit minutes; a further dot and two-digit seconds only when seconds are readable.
4.53
